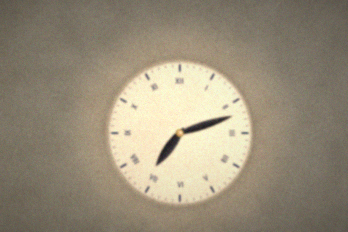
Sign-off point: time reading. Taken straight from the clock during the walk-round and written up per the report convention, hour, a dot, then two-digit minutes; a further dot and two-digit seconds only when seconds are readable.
7.12
